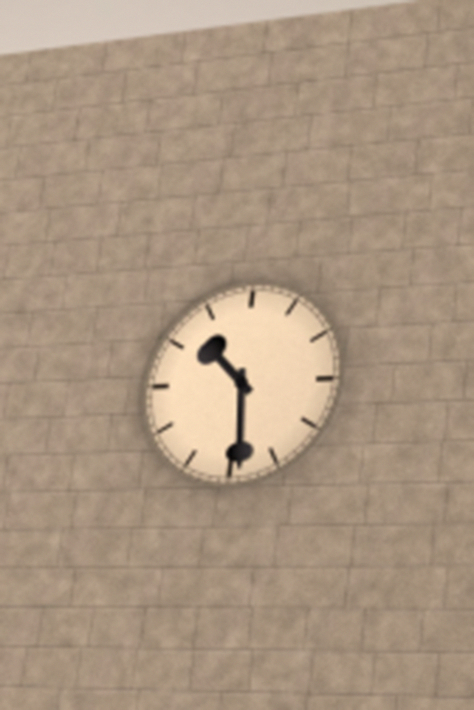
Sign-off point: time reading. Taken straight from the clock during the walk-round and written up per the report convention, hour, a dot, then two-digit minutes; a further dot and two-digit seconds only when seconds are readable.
10.29
